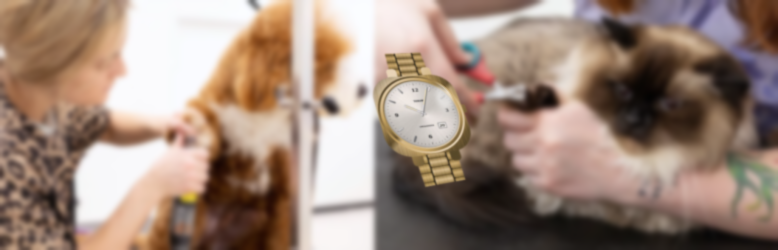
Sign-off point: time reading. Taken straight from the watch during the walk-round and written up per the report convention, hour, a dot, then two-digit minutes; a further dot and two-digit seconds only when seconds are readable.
10.04
